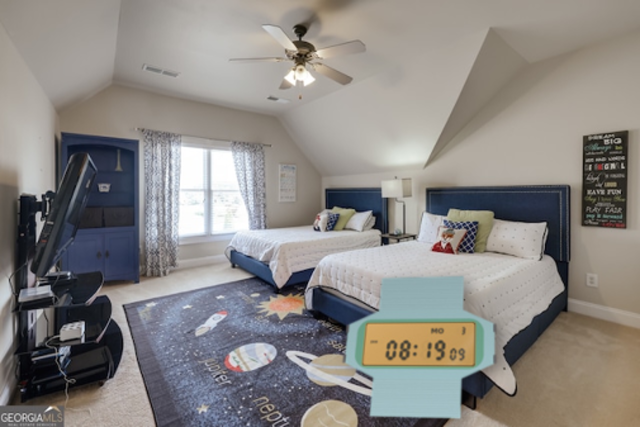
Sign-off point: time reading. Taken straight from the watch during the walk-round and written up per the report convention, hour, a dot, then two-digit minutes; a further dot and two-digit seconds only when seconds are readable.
8.19.09
